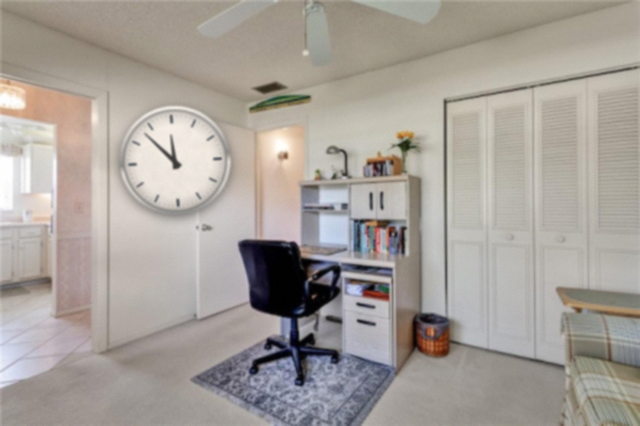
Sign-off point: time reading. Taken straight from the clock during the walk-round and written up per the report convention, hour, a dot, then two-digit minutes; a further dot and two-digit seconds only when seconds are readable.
11.53
